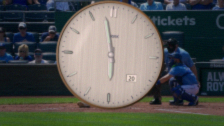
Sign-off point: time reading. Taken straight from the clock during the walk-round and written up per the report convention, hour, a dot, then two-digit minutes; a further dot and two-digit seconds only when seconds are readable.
5.58
